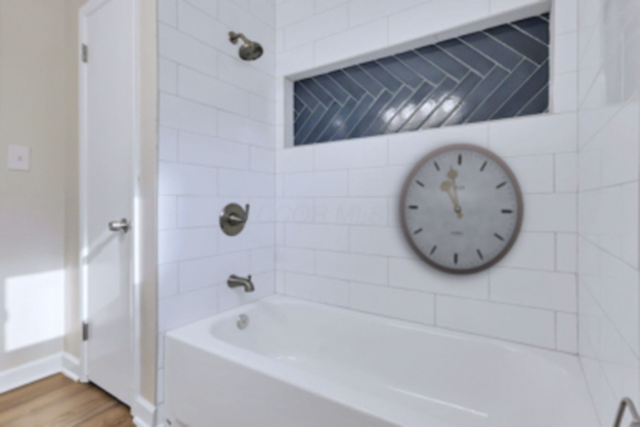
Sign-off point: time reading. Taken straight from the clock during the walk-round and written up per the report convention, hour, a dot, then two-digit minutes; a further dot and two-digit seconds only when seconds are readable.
10.58
